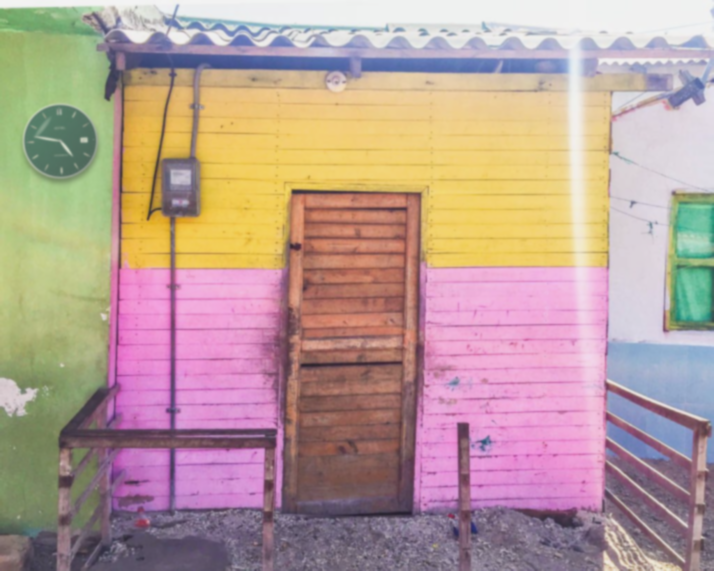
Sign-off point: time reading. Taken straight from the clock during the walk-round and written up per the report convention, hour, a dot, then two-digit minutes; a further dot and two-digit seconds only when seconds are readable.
4.47
